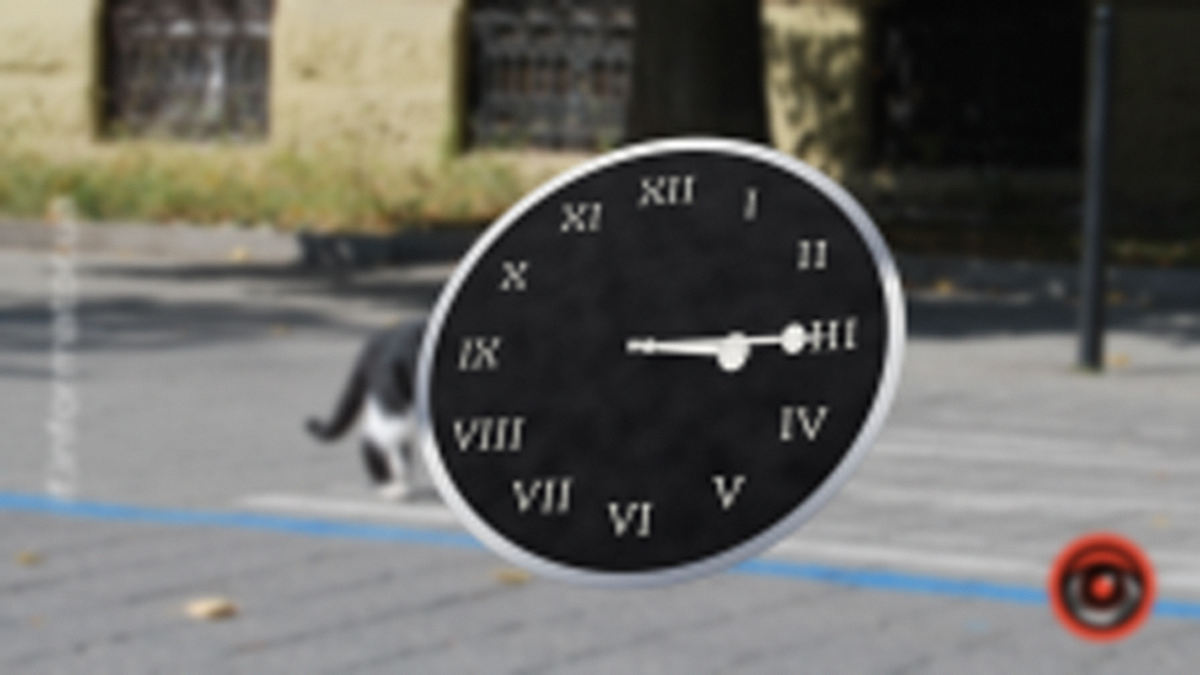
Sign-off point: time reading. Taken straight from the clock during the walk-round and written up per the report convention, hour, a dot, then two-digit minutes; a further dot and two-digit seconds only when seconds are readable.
3.15
